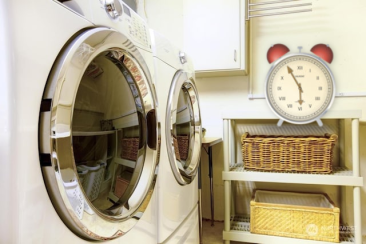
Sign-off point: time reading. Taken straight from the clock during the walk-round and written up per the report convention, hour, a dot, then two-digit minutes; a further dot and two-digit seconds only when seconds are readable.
5.55
